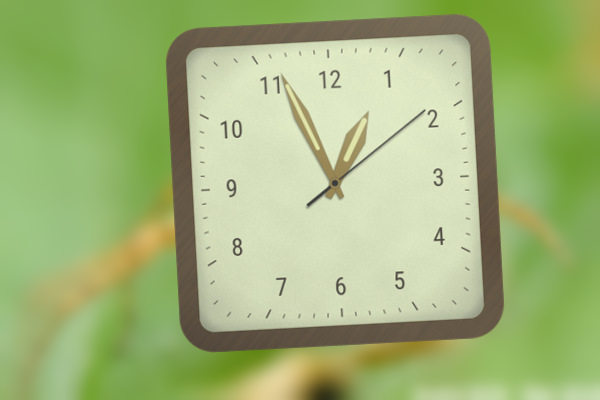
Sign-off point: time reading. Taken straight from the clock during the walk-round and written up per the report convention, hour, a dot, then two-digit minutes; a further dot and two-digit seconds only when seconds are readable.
12.56.09
